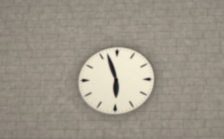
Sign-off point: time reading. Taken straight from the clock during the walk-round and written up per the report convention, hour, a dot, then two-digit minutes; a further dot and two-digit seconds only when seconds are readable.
5.57
